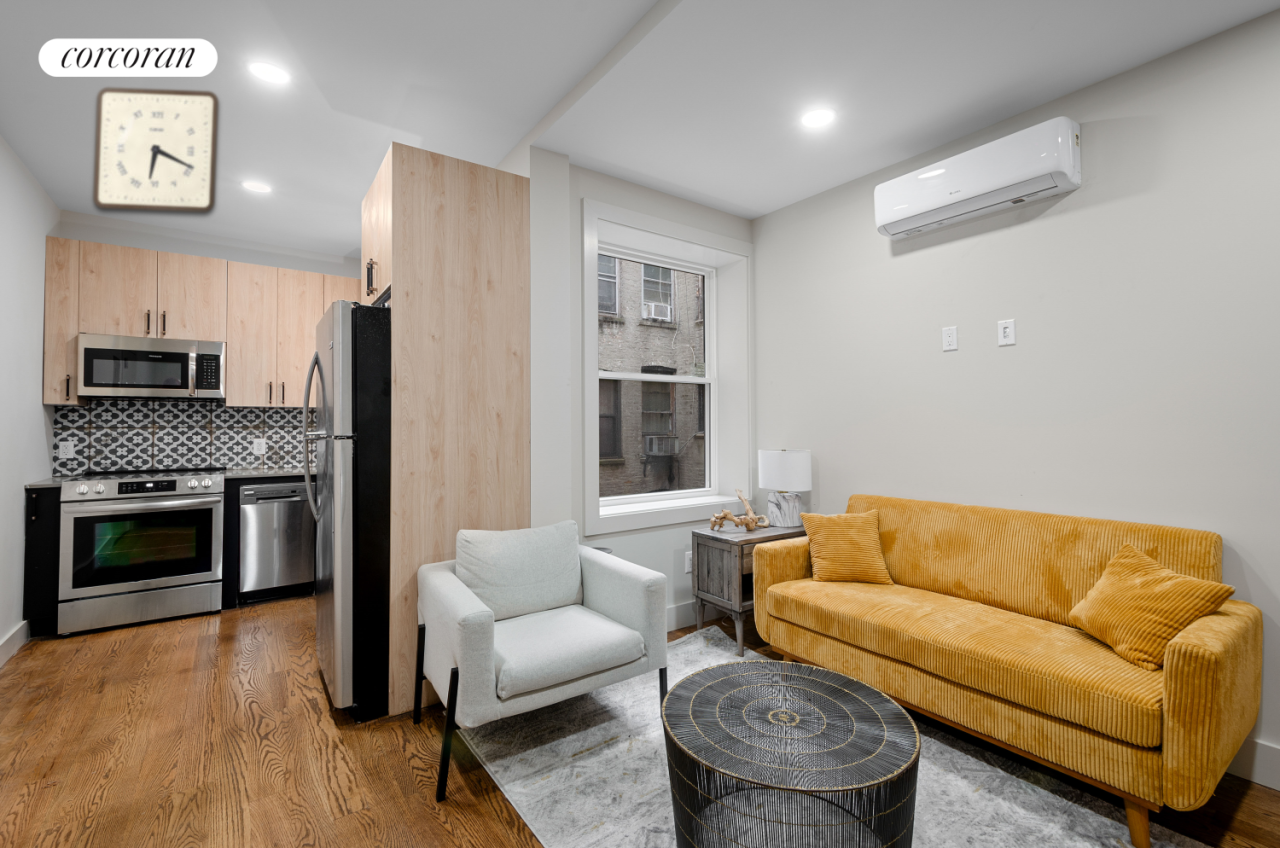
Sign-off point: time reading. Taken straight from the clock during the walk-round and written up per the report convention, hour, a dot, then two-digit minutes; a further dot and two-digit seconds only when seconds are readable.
6.19
